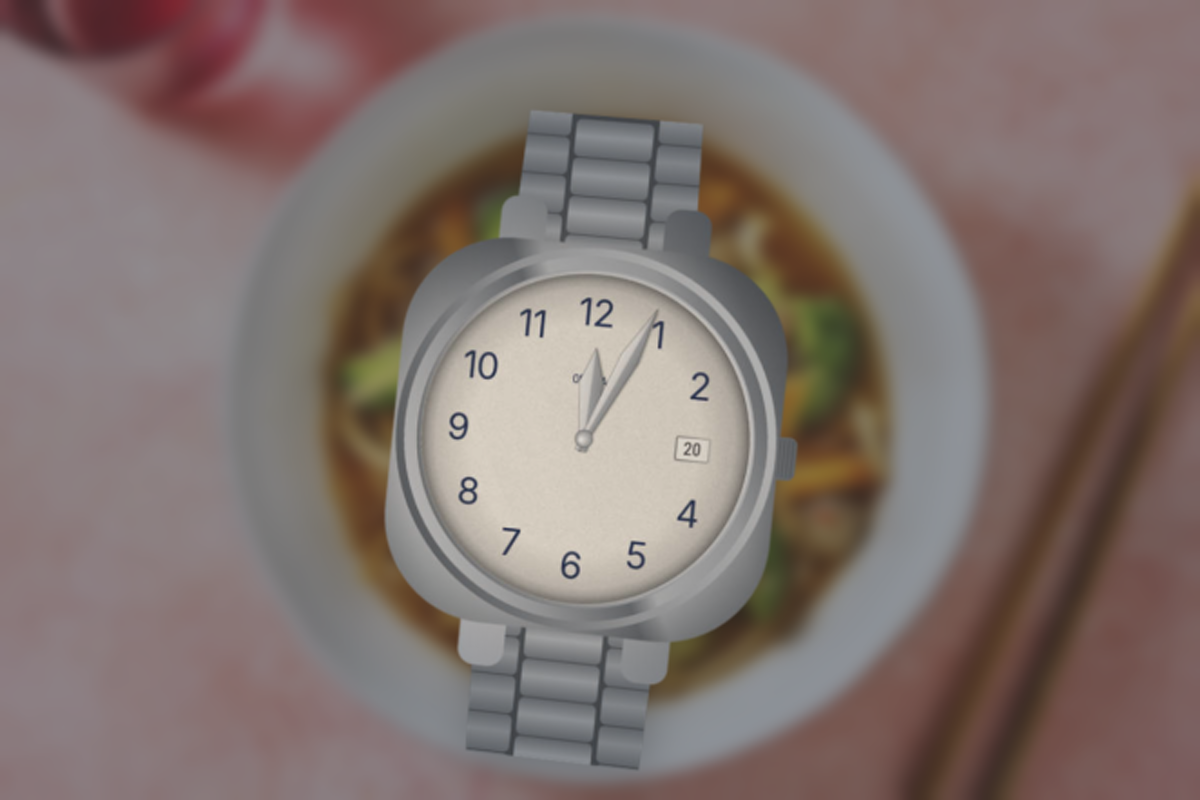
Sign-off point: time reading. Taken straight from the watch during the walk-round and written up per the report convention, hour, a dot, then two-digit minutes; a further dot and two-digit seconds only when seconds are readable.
12.04
